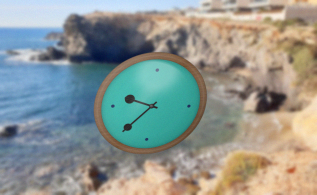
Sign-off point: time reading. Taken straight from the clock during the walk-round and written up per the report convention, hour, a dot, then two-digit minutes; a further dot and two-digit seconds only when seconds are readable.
9.37
